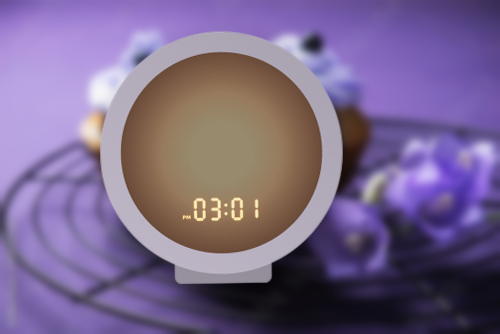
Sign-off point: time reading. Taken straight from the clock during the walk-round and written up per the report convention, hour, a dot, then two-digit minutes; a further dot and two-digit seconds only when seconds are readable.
3.01
